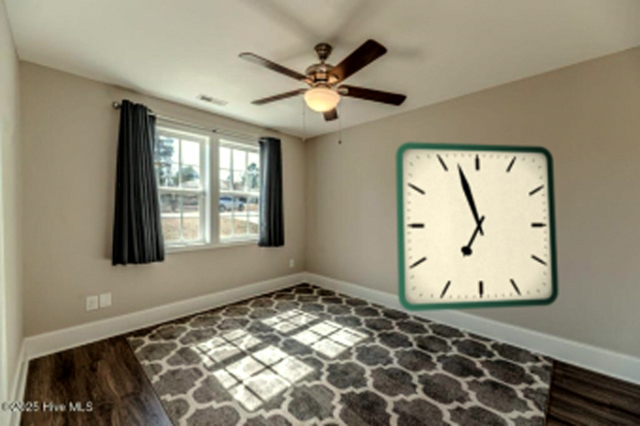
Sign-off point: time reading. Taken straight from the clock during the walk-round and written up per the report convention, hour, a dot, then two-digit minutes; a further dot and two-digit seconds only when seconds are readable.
6.57
